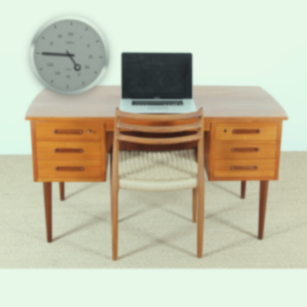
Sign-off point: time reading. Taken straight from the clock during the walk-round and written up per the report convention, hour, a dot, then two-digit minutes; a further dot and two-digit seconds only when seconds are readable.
4.45
